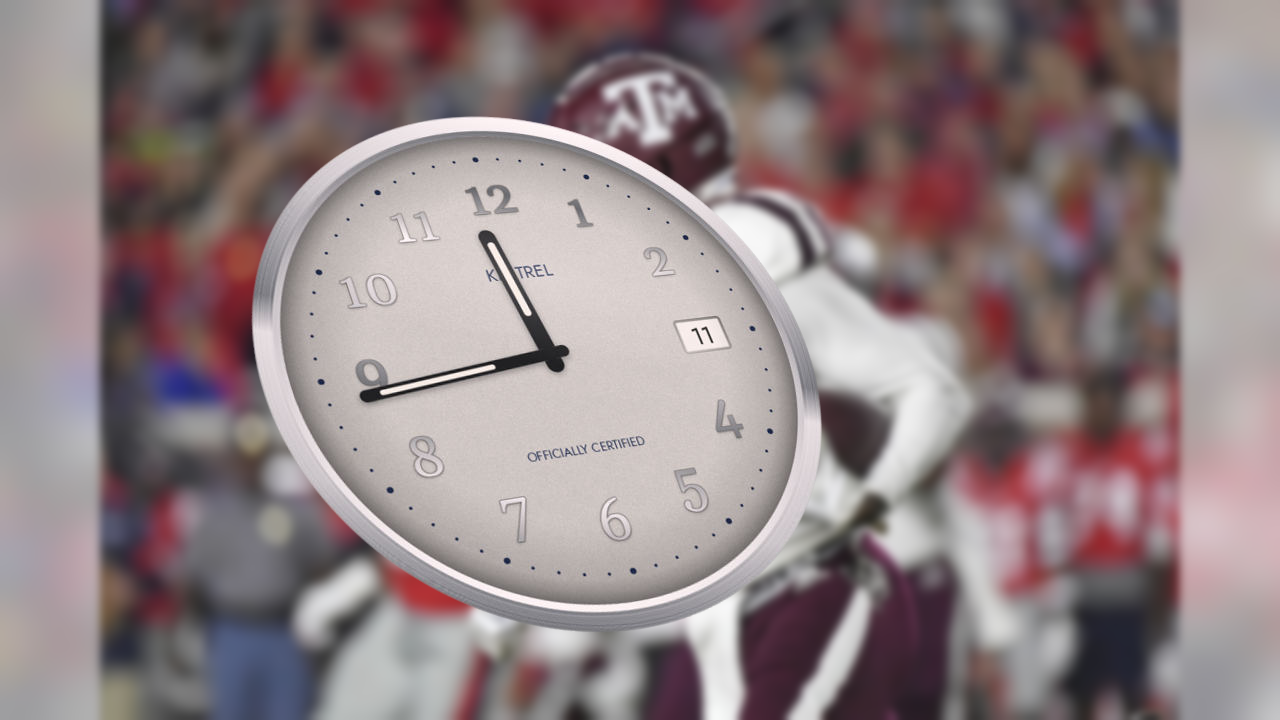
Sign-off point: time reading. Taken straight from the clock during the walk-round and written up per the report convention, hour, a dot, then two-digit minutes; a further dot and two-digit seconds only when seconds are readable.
11.44
